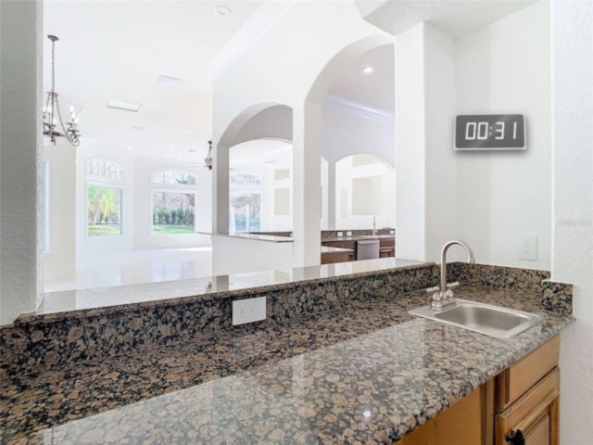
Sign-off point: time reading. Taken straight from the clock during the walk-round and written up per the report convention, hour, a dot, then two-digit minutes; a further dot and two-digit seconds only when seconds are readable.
0.31
